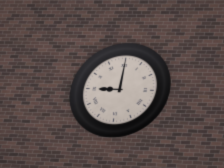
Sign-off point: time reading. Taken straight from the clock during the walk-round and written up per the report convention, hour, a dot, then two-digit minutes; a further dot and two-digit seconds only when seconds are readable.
9.00
